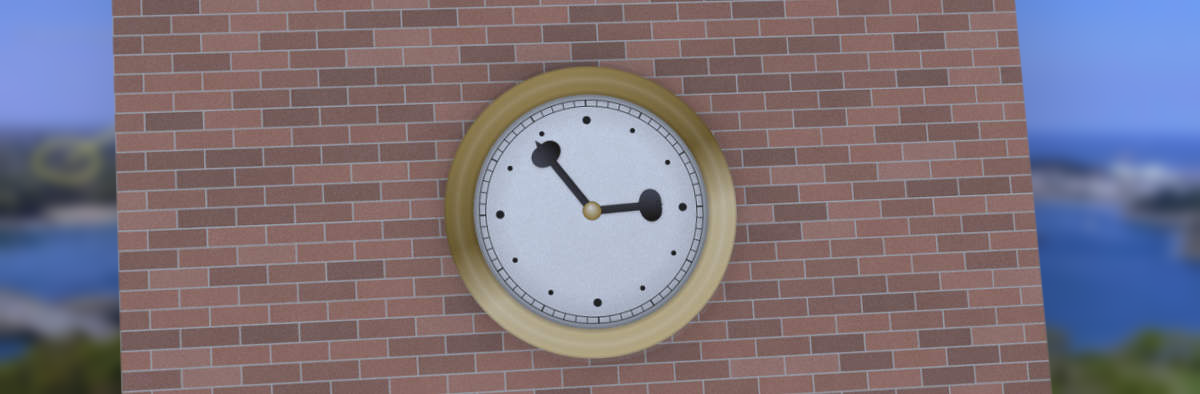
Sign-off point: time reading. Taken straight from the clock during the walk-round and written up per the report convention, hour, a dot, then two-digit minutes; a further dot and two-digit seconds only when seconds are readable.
2.54
